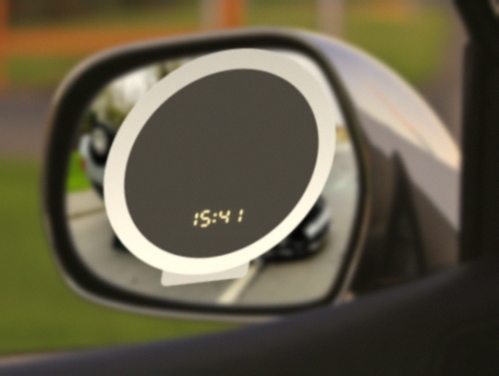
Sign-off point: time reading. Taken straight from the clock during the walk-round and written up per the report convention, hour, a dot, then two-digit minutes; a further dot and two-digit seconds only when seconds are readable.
15.41
